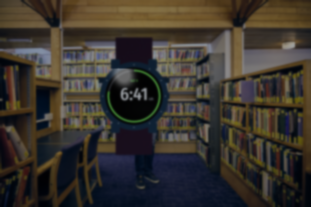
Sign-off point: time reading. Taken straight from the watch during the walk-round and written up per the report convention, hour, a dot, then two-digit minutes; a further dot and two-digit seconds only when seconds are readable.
6.41
